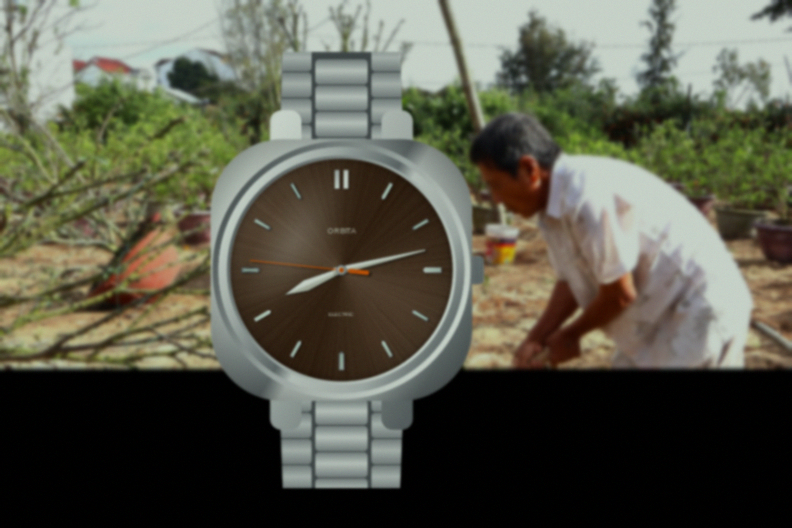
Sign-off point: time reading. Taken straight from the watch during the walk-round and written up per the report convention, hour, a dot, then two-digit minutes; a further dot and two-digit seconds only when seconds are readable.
8.12.46
